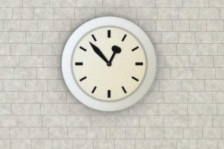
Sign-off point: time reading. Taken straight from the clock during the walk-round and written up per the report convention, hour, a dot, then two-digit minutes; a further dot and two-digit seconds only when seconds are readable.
12.53
